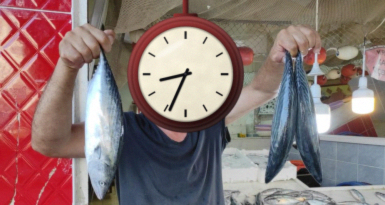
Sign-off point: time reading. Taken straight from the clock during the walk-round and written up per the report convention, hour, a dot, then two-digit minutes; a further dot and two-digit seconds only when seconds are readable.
8.34
